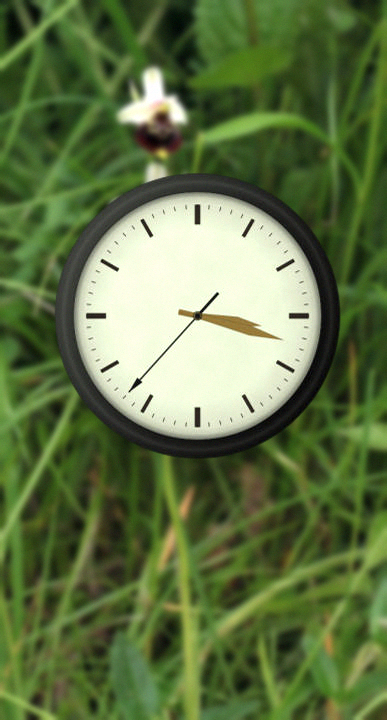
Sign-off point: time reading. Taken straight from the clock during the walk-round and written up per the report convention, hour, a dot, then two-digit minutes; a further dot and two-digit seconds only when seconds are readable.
3.17.37
